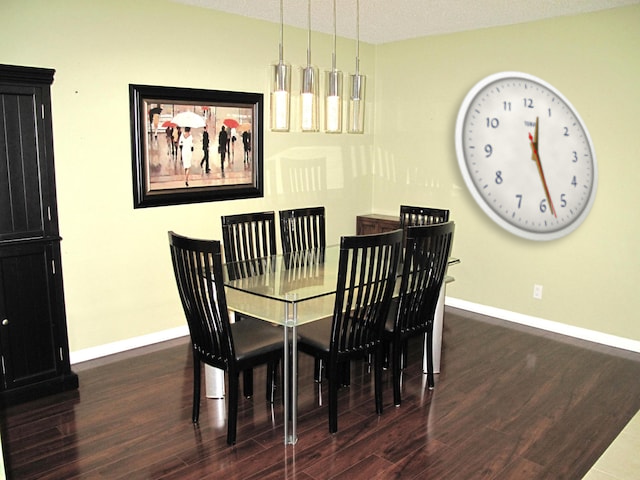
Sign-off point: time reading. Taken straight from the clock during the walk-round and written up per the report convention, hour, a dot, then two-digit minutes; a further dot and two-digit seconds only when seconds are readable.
12.28.28
